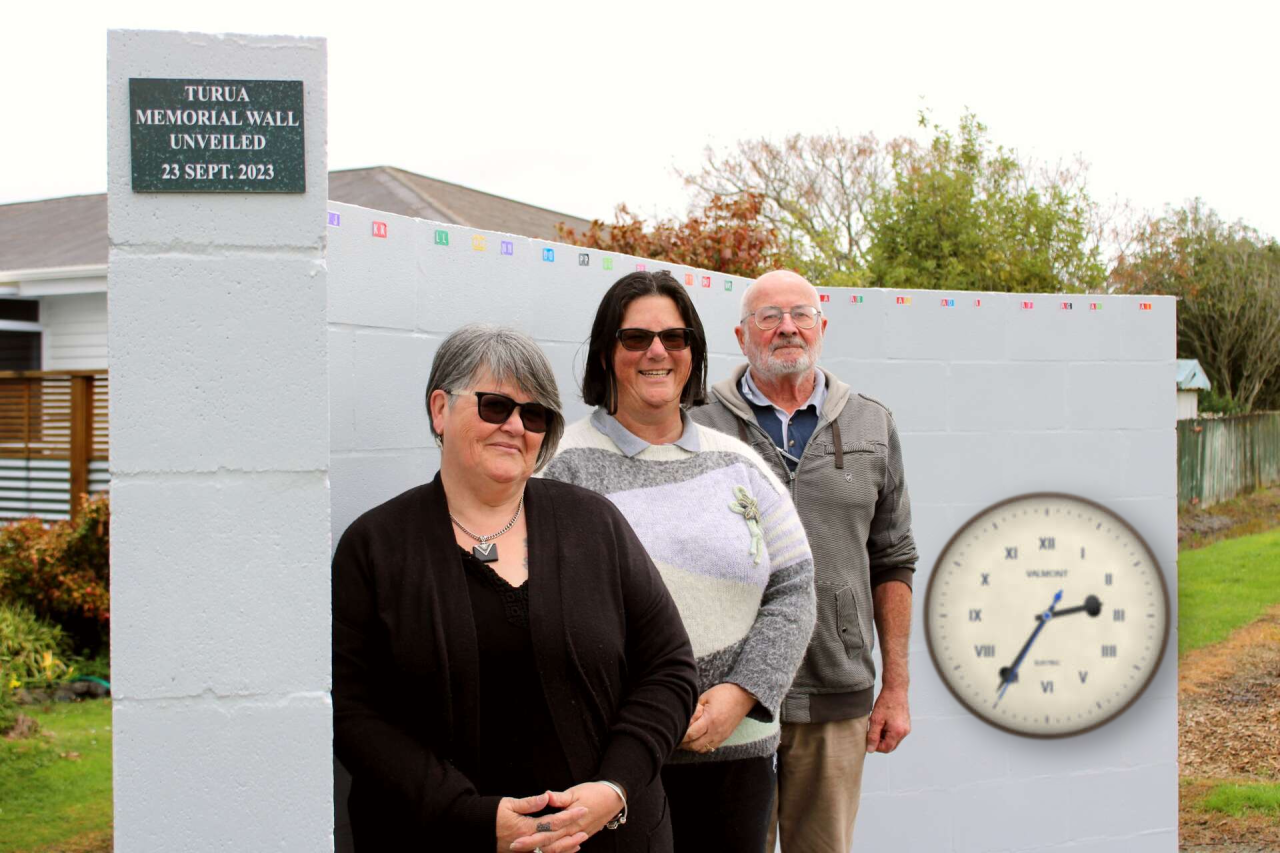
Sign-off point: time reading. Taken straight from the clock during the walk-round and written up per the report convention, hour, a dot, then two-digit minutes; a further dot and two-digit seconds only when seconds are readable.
2.35.35
